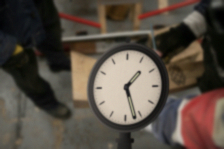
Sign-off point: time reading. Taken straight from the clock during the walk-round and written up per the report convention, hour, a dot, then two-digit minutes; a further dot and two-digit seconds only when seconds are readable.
1.27
